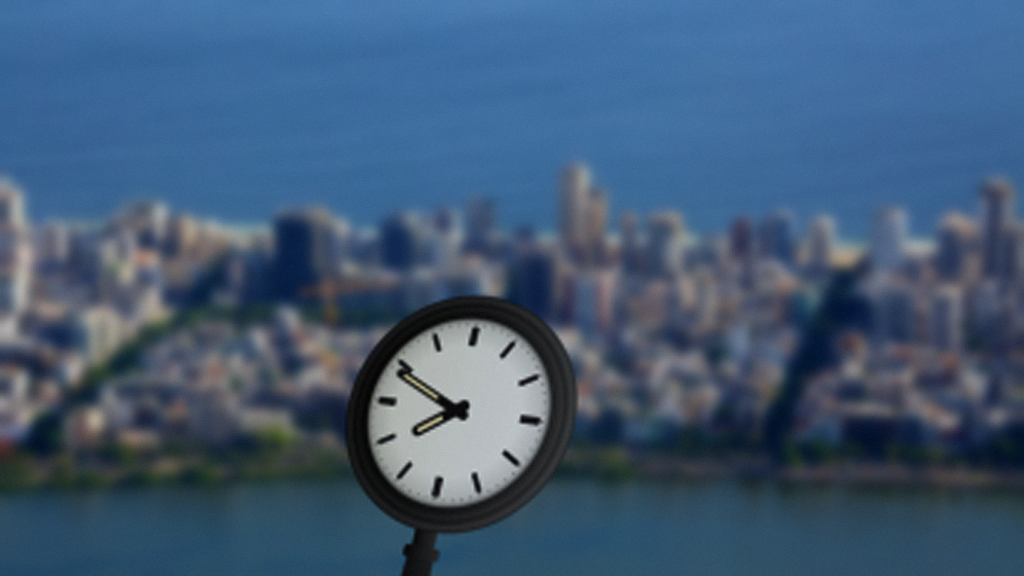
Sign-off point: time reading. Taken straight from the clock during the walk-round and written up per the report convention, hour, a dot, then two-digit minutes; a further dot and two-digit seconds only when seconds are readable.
7.49
